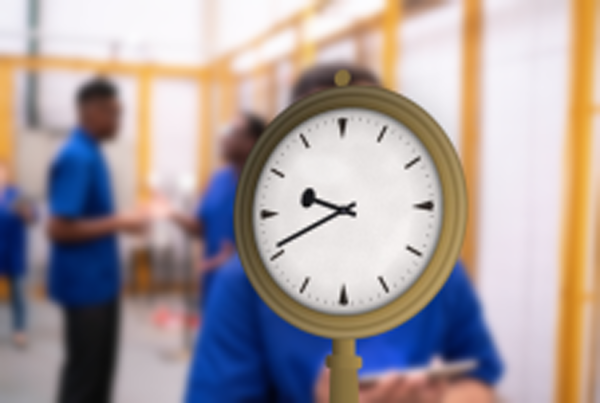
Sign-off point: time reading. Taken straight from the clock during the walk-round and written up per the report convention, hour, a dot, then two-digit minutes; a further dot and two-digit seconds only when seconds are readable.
9.41
